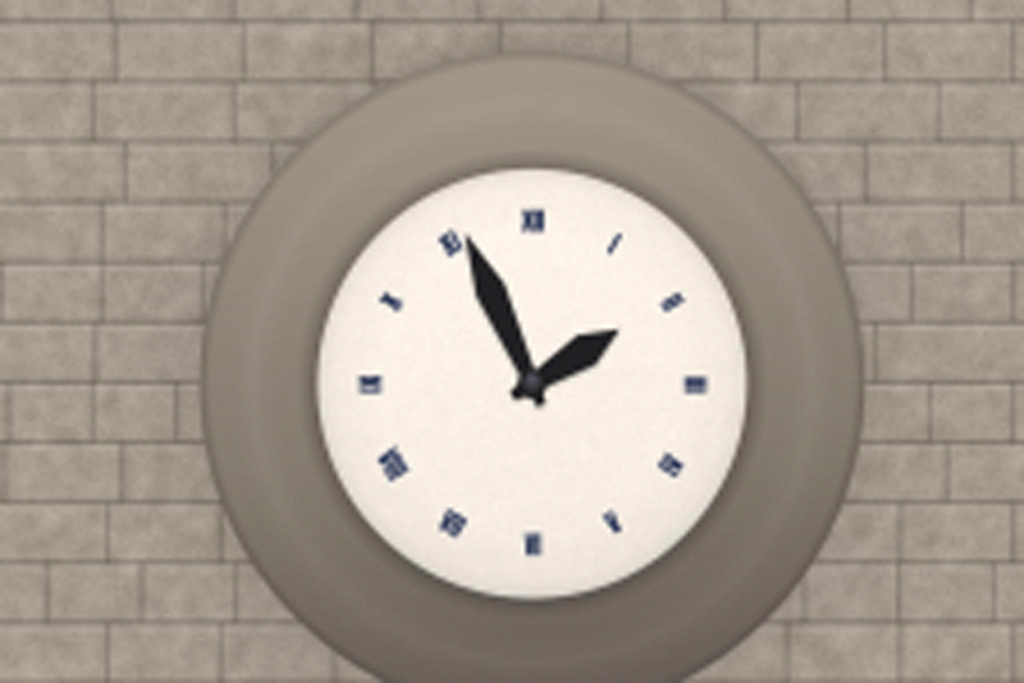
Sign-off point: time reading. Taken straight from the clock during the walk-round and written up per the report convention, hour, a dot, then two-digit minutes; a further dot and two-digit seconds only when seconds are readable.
1.56
